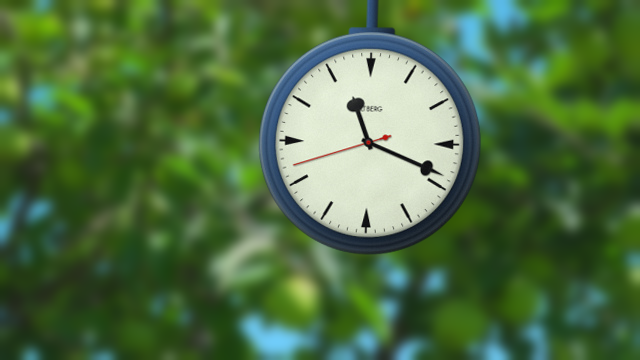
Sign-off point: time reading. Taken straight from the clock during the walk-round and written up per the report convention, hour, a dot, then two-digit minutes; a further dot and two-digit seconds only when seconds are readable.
11.18.42
